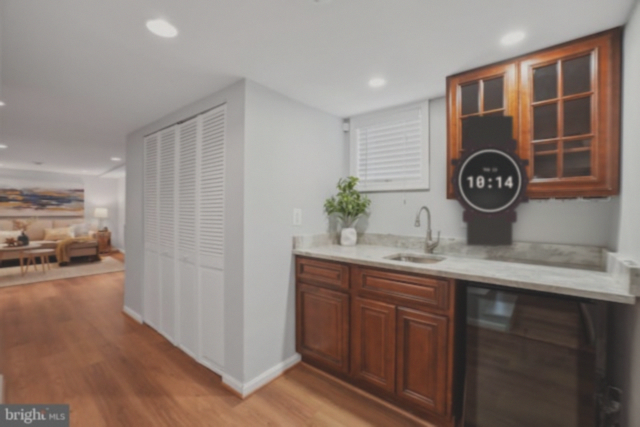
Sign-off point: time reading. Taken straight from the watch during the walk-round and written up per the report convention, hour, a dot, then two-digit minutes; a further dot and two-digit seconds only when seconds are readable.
10.14
